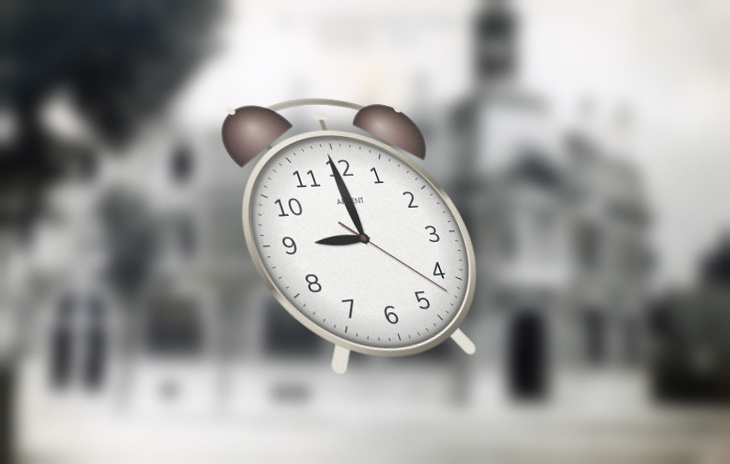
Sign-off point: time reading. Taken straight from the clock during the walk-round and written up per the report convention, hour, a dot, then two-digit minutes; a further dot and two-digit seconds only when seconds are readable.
8.59.22
